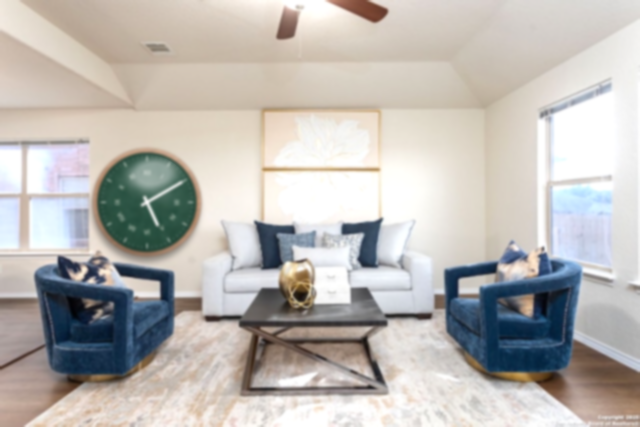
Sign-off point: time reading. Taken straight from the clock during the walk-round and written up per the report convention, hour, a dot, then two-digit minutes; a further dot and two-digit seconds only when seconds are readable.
5.10
